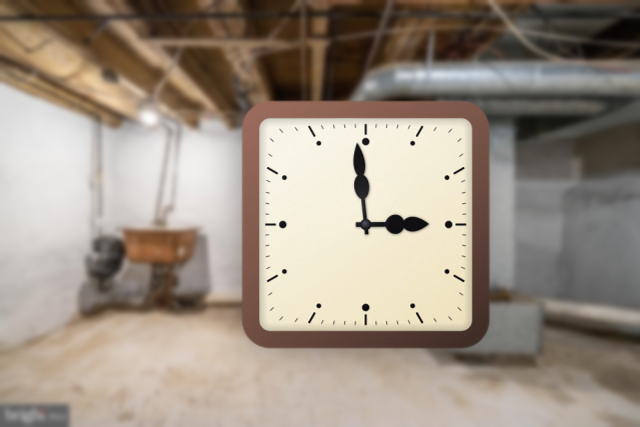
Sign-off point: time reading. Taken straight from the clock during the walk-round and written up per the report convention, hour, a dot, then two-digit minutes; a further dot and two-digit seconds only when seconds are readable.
2.59
